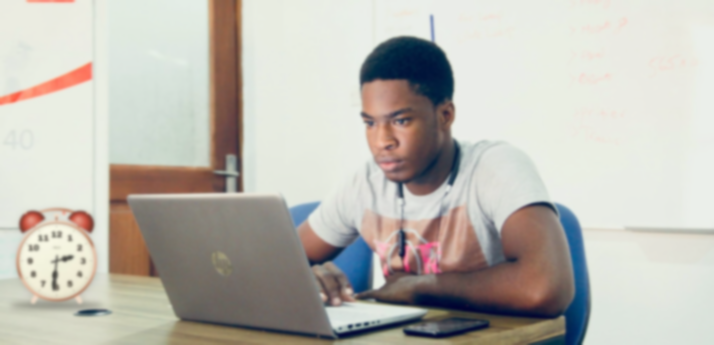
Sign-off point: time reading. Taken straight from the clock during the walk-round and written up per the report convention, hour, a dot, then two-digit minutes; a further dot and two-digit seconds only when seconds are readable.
2.31
